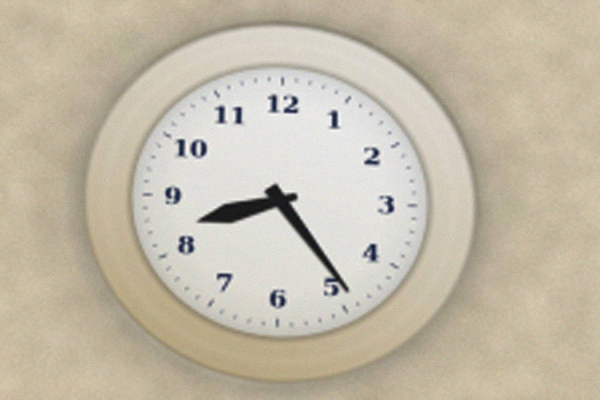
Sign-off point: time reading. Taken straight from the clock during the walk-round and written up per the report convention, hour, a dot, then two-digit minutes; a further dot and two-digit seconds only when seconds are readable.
8.24
